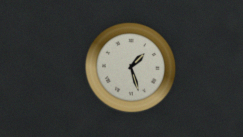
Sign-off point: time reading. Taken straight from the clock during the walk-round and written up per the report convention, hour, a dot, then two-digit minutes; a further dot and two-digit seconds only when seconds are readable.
1.27
